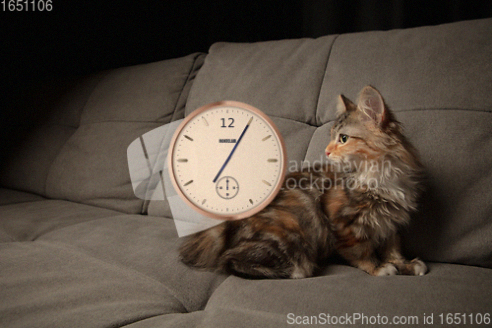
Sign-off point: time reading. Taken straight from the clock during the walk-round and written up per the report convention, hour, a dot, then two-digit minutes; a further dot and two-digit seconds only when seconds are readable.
7.05
